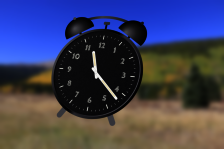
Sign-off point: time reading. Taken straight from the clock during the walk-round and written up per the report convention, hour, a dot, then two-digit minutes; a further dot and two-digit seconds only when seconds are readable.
11.22
